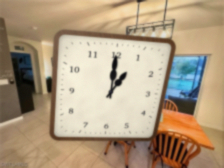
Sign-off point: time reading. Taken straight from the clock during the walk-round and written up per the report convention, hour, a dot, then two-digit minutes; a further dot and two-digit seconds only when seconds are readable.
1.00
